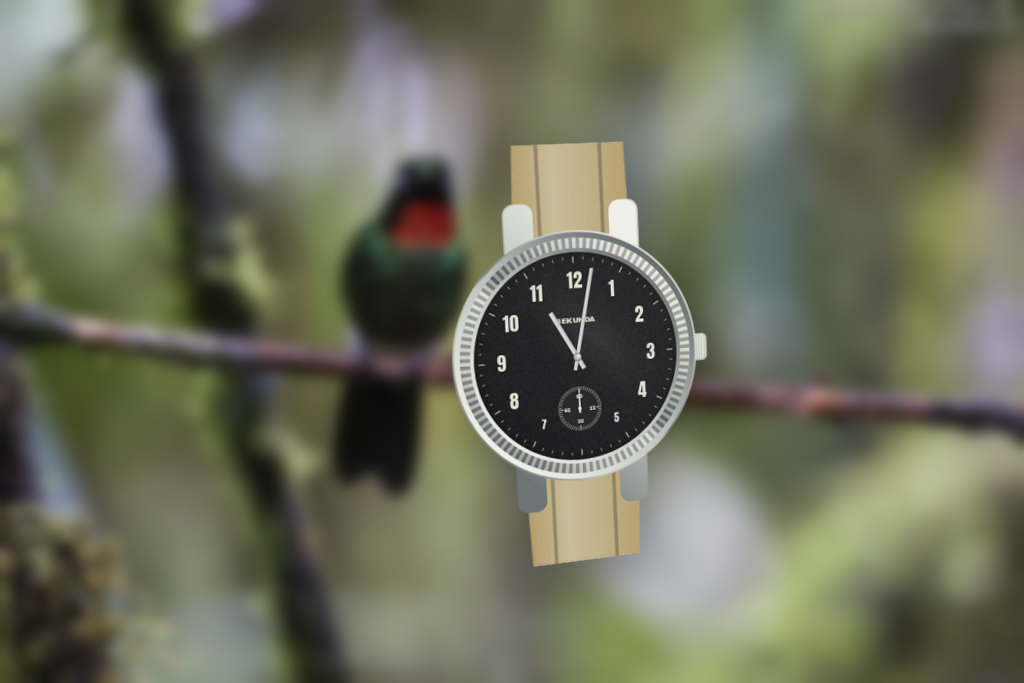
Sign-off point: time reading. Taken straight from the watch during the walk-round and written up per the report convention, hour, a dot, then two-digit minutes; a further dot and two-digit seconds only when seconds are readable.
11.02
